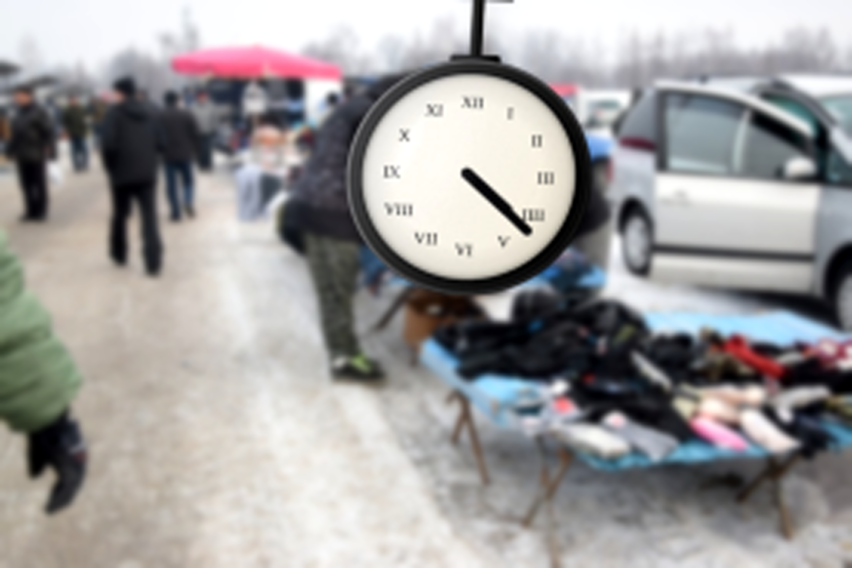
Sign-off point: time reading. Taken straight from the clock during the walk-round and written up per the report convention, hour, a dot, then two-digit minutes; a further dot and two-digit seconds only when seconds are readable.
4.22
